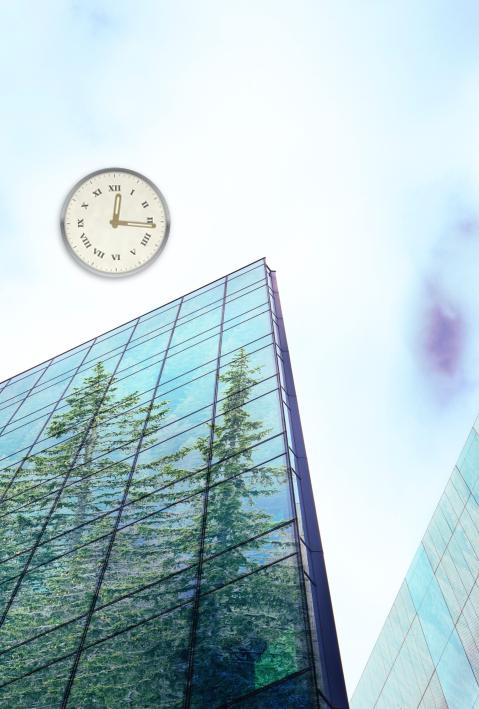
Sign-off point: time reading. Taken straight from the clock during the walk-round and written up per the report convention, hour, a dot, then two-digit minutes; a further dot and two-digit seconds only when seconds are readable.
12.16
